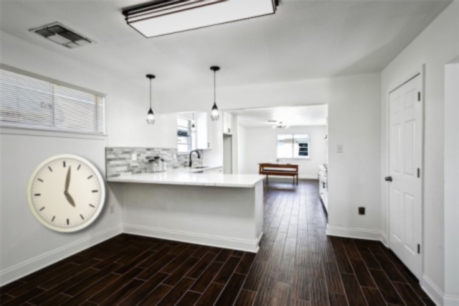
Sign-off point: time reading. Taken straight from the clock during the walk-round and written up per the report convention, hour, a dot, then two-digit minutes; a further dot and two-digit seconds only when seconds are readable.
5.02
